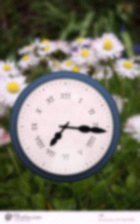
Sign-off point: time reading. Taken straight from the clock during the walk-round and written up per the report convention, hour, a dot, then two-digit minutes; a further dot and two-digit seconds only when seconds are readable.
7.16
